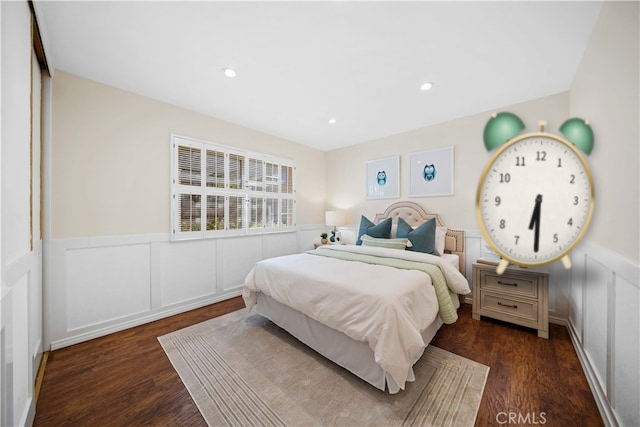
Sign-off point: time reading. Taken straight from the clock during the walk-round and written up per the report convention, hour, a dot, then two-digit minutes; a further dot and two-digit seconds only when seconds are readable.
6.30
